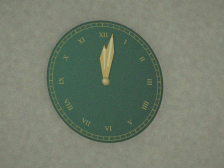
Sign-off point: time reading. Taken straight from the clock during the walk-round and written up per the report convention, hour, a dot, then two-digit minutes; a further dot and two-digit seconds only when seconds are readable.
12.02
